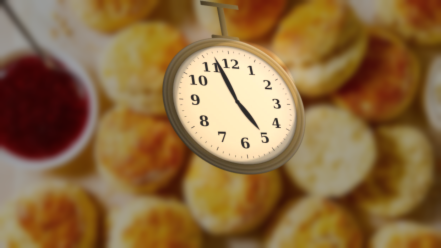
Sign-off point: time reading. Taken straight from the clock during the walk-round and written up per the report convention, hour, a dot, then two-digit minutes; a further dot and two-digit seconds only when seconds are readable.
4.57
